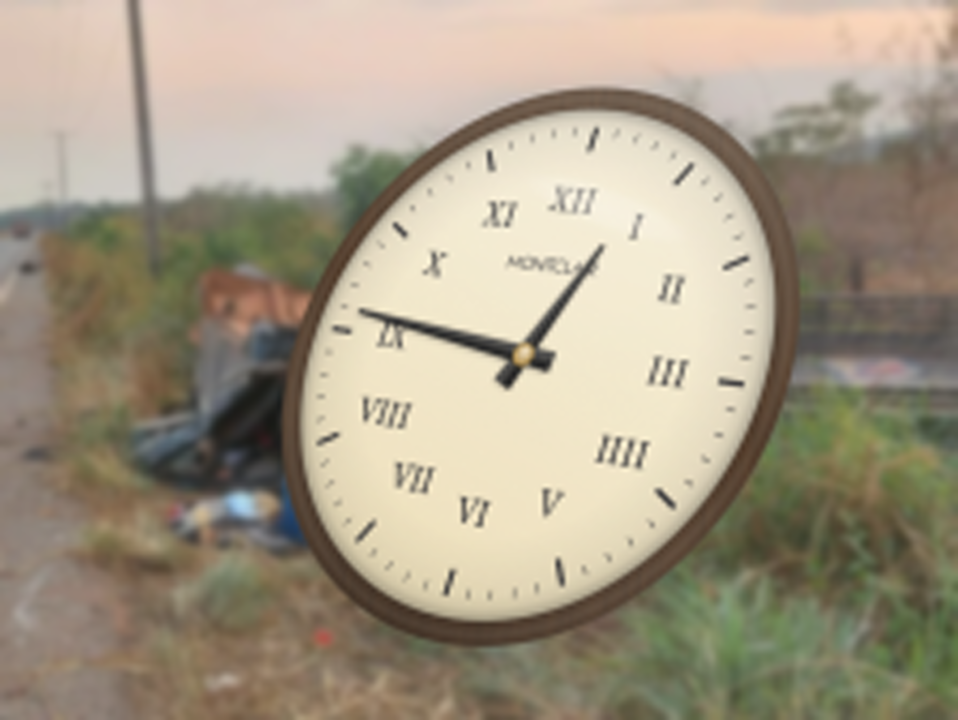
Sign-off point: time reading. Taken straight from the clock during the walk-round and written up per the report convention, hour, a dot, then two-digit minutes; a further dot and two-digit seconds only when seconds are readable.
12.46
